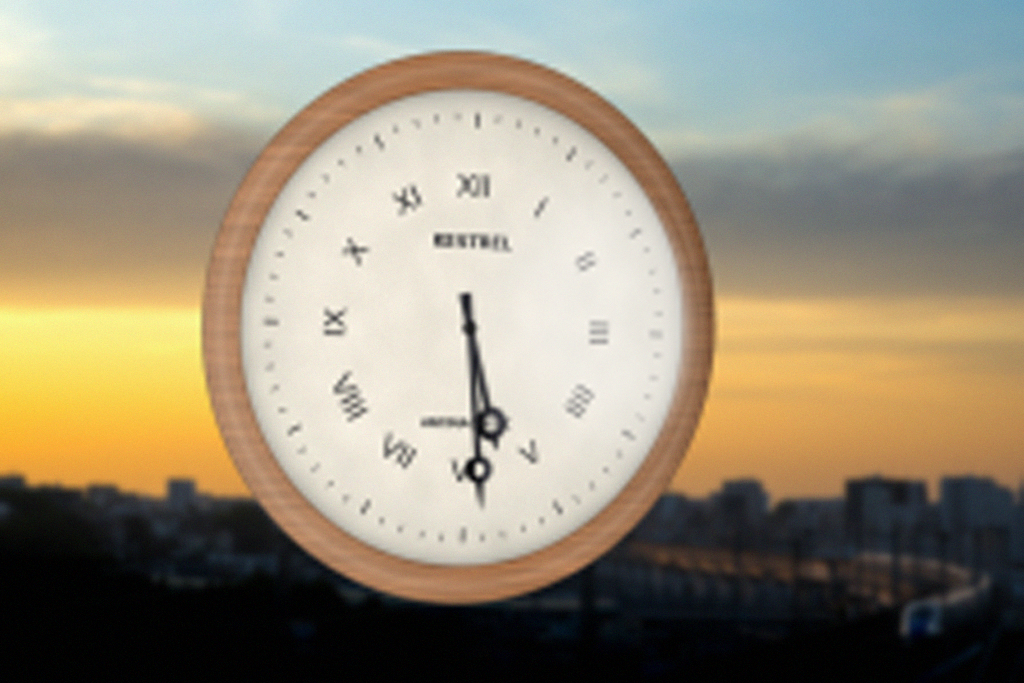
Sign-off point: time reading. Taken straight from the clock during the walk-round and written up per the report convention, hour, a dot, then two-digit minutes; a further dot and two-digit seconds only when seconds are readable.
5.29
